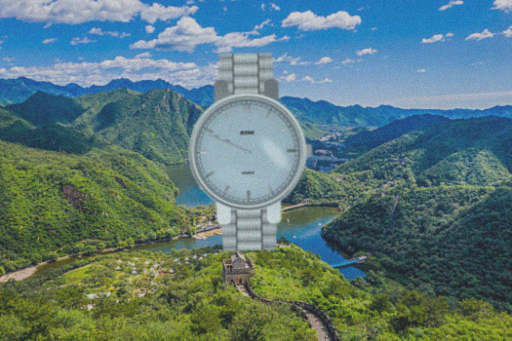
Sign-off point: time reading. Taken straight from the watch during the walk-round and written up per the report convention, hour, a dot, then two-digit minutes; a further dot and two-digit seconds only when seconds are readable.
9.49
